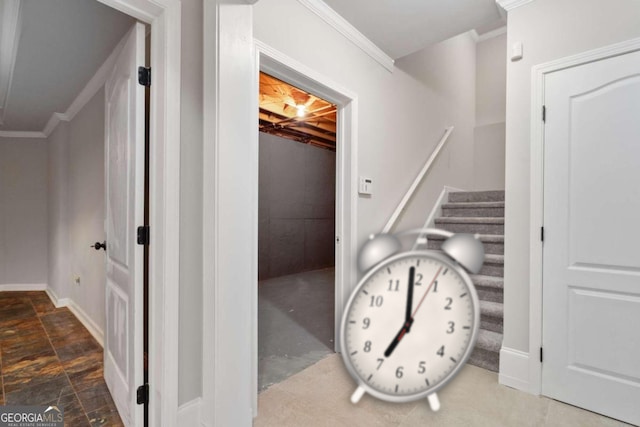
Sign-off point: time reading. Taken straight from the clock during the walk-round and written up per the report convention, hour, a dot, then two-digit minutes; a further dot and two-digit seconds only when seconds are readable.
6.59.04
